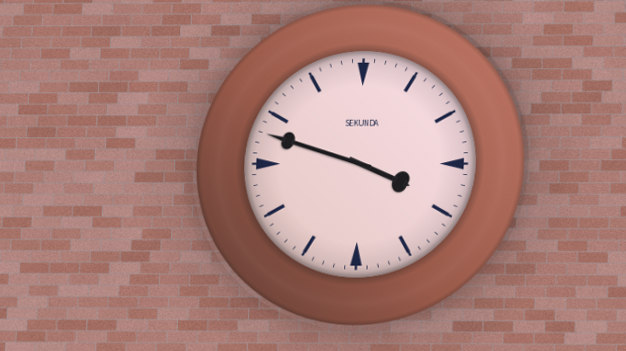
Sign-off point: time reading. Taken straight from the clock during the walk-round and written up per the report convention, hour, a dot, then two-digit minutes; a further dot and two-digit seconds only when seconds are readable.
3.48
